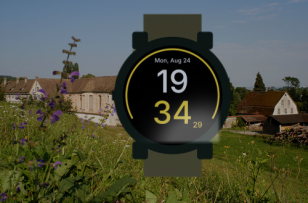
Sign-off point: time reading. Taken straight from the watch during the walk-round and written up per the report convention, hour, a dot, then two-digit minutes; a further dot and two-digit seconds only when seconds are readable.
19.34.29
